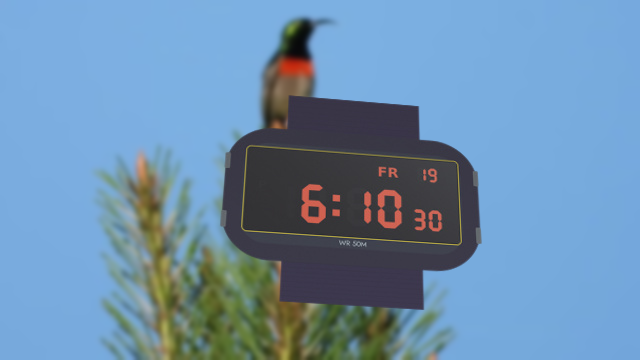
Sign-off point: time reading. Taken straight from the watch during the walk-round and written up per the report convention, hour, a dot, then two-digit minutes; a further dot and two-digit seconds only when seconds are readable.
6.10.30
